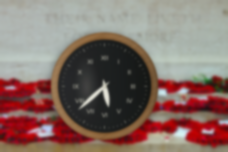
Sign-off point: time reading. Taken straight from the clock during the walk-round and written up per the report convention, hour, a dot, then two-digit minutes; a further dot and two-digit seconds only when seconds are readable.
5.38
